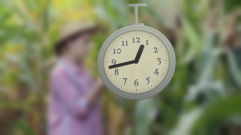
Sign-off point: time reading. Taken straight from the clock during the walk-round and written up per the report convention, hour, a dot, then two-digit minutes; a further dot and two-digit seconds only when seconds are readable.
12.43
